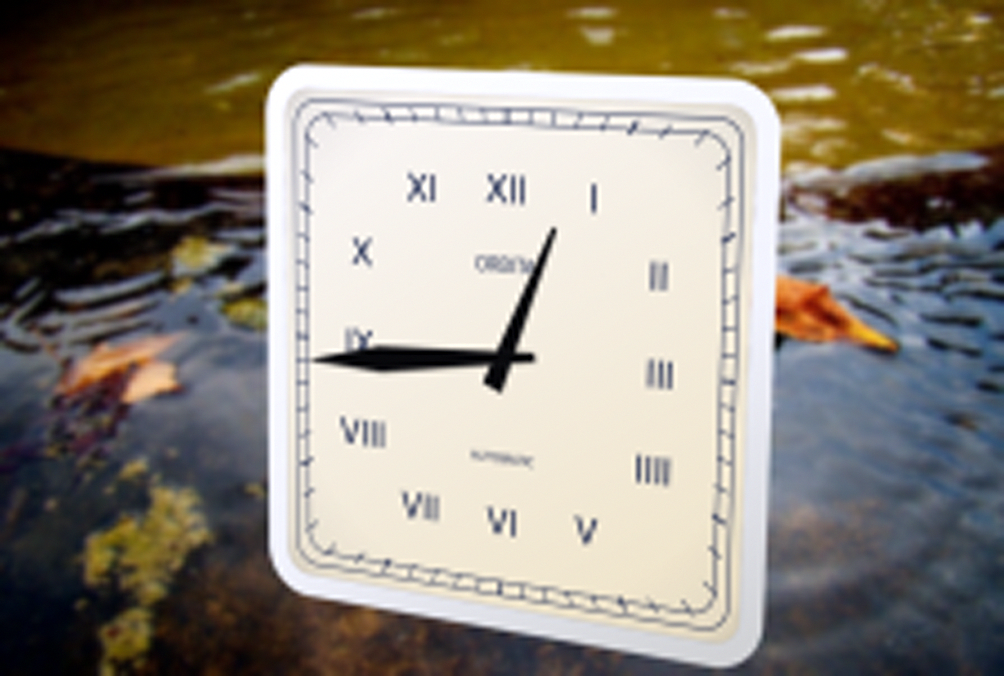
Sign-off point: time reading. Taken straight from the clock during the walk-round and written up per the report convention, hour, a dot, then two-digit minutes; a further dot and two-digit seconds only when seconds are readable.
12.44
